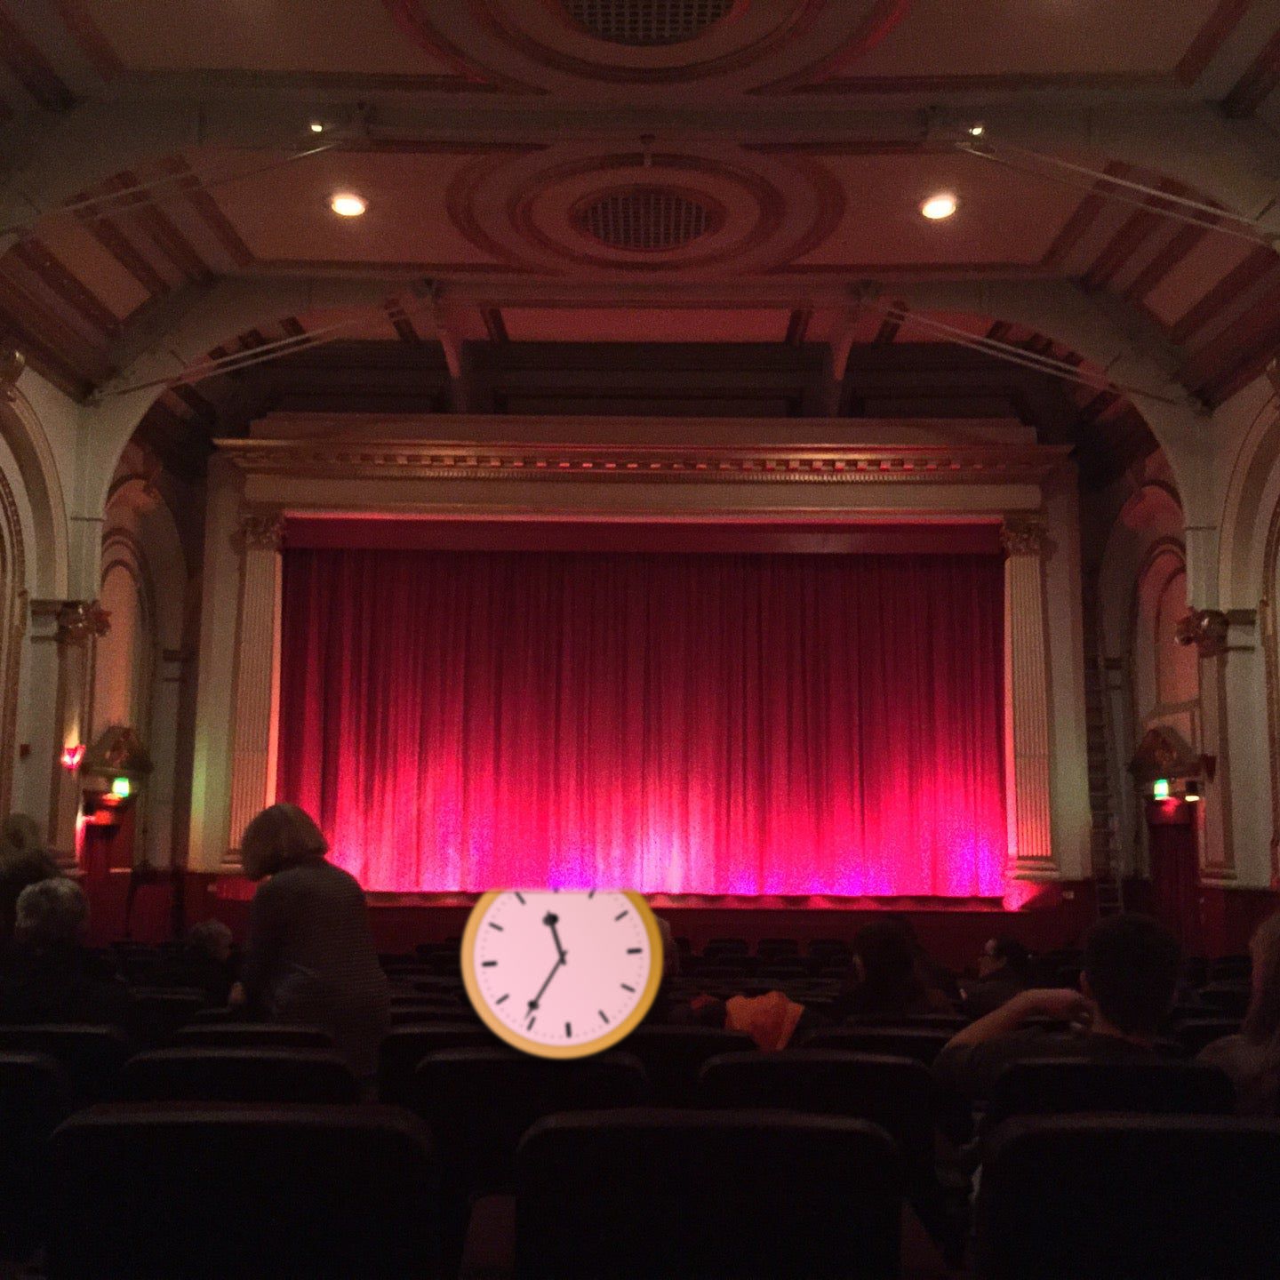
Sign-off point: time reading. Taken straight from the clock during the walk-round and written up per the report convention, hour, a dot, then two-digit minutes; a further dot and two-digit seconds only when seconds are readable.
11.36
